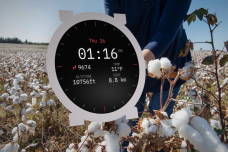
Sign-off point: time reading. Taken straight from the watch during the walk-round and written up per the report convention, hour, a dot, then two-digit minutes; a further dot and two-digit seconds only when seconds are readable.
1.16
